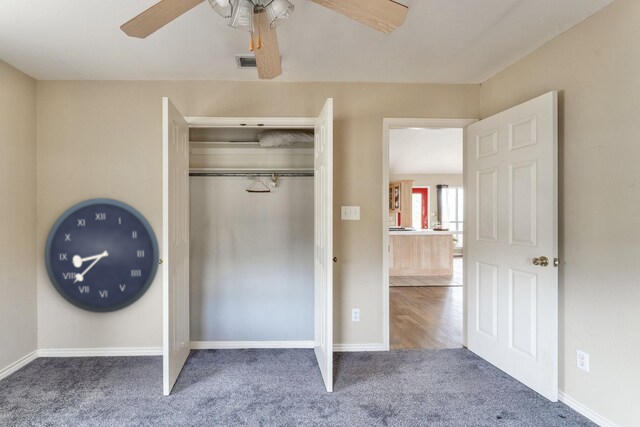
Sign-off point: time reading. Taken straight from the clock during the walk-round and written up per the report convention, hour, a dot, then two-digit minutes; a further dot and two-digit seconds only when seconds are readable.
8.38
